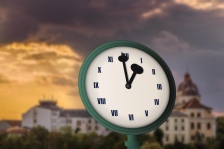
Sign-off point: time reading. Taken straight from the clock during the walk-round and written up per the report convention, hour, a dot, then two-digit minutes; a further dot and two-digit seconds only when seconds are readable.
12.59
